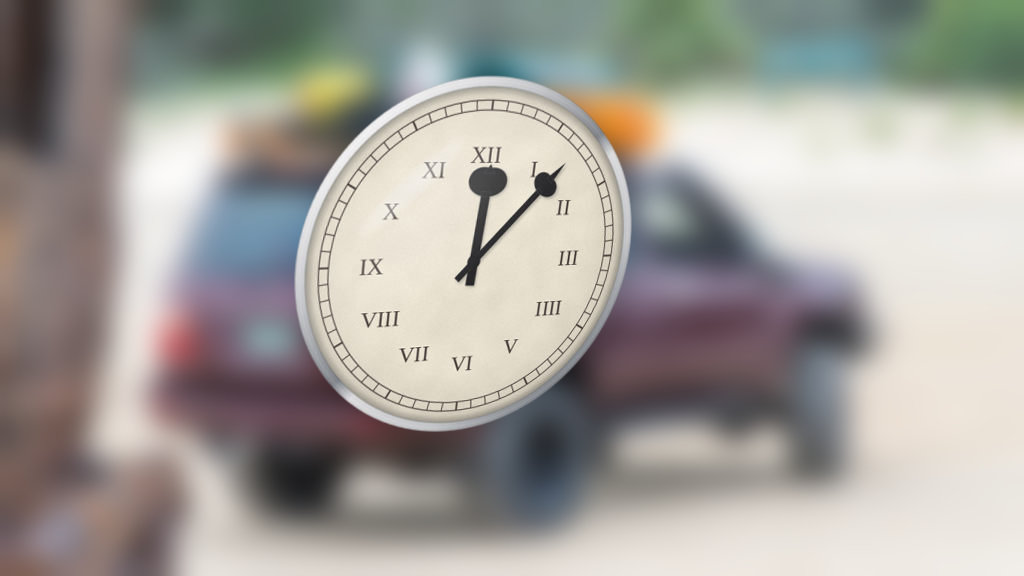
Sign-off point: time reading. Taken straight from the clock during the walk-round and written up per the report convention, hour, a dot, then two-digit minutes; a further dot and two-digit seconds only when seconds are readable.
12.07
